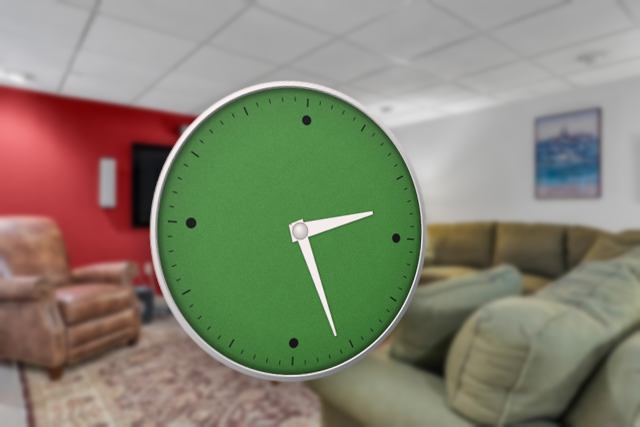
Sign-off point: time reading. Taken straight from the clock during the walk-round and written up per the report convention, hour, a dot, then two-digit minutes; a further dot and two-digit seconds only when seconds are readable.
2.26
